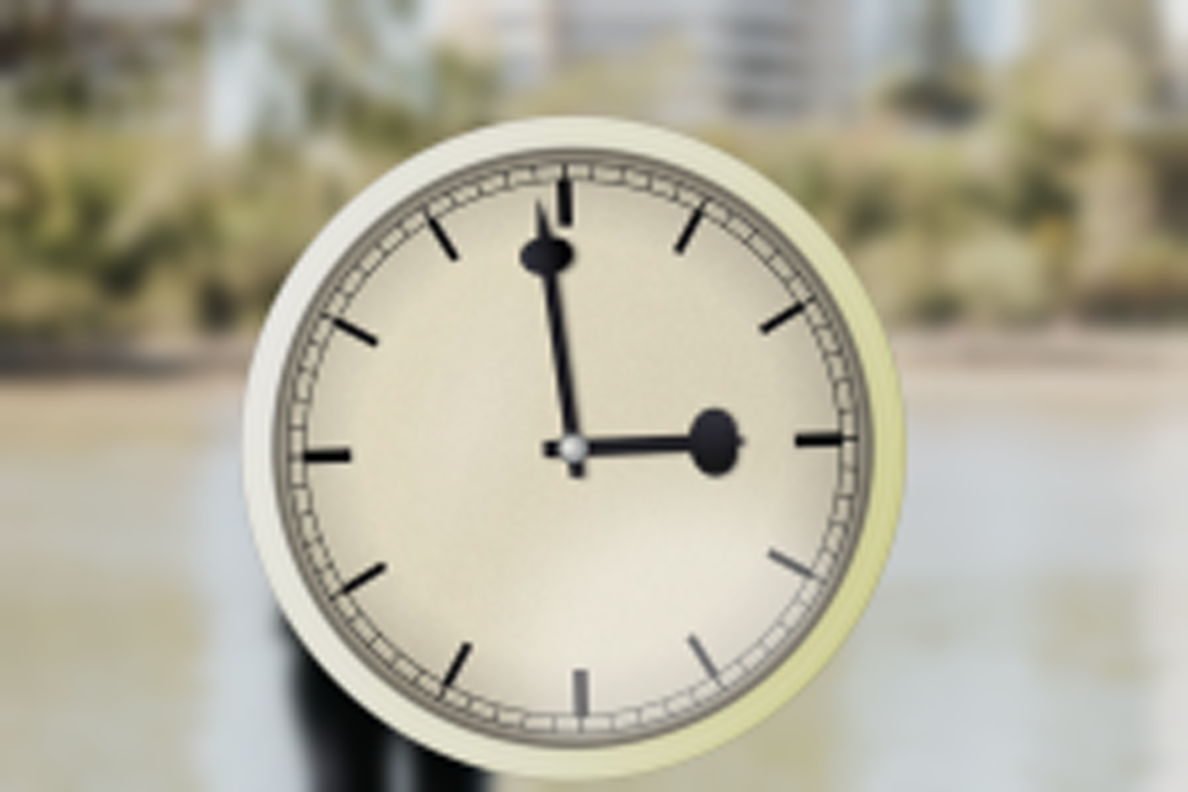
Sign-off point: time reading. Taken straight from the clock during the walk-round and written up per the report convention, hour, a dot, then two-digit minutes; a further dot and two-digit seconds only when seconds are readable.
2.59
